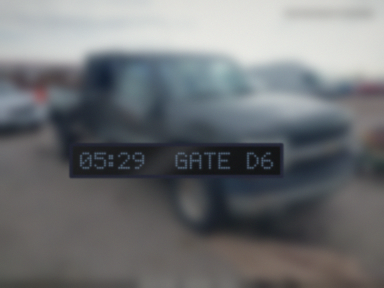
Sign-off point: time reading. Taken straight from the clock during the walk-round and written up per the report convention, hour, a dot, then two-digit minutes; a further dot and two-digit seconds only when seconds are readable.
5.29
